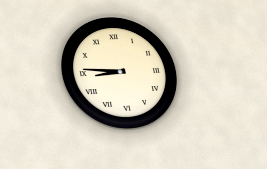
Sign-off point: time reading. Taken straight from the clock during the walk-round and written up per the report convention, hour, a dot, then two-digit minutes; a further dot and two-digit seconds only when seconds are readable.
8.46
